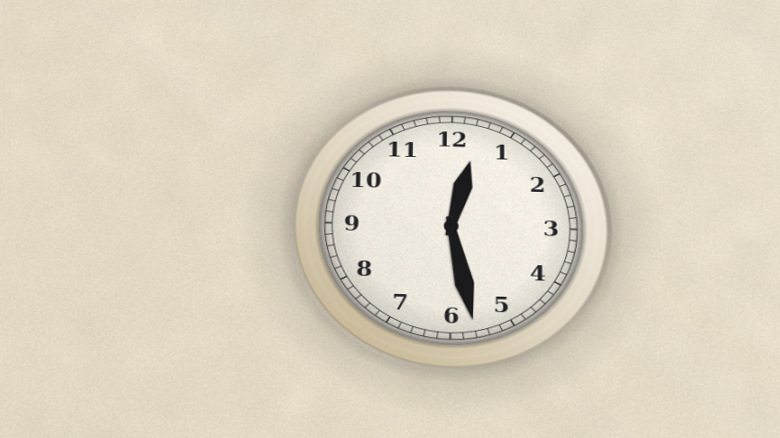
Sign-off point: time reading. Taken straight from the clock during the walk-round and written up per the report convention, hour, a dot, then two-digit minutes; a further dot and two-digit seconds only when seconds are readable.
12.28
